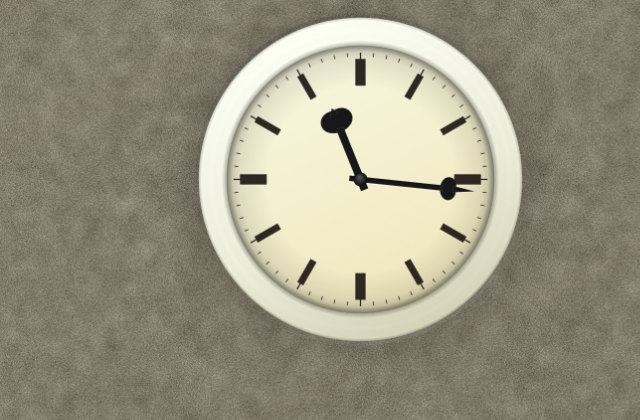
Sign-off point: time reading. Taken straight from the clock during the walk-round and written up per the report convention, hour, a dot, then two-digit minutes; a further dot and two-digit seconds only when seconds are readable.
11.16
